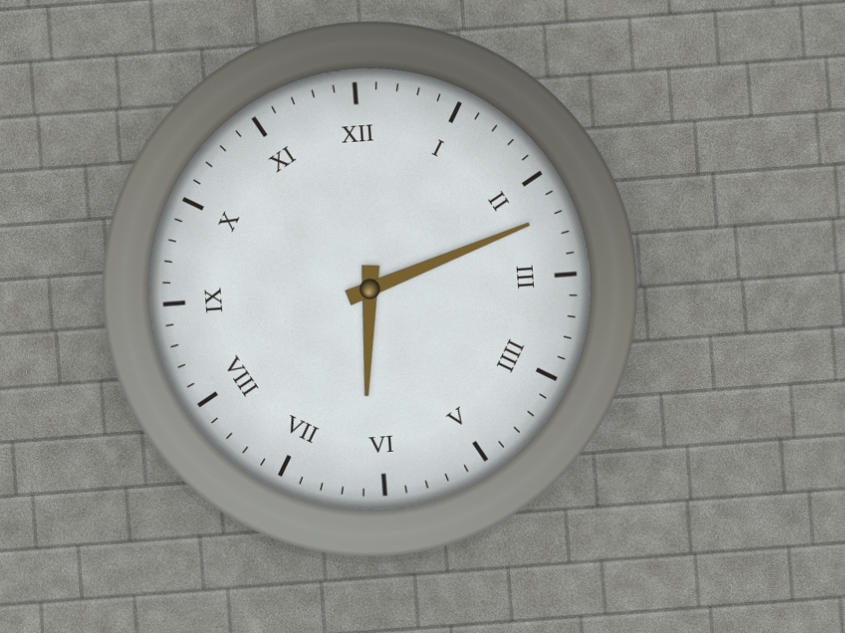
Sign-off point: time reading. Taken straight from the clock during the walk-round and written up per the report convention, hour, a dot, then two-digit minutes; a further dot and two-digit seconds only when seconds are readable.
6.12
